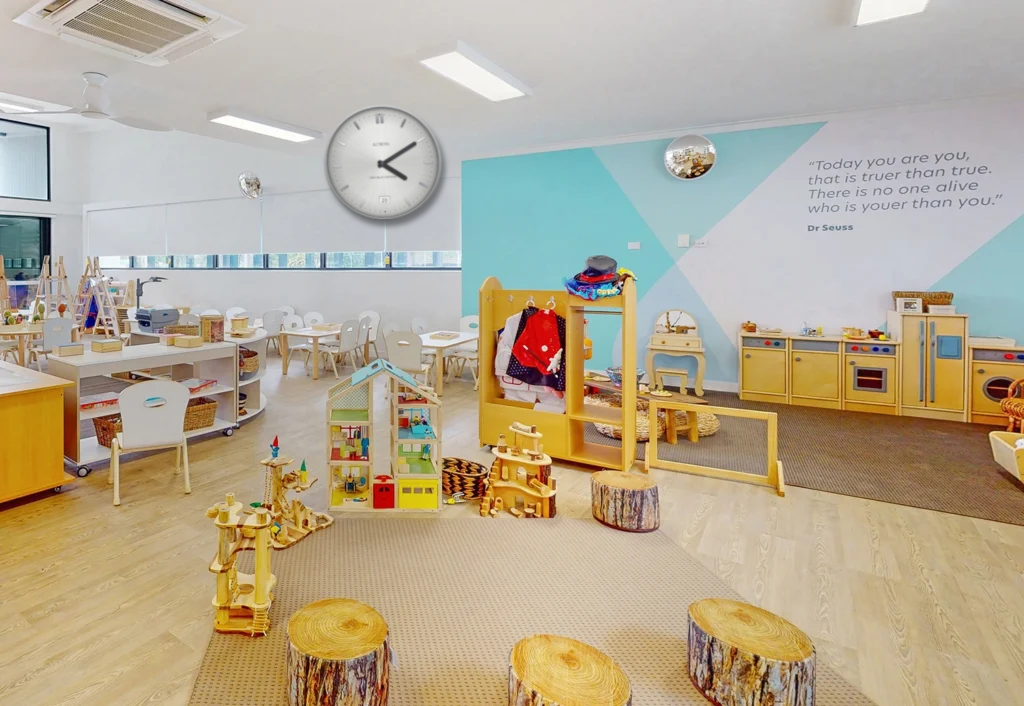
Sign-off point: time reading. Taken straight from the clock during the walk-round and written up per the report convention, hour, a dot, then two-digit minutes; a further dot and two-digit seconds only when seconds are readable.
4.10
